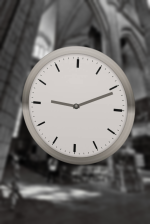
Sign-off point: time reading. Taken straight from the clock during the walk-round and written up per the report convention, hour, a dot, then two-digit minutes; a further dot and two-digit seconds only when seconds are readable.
9.11
